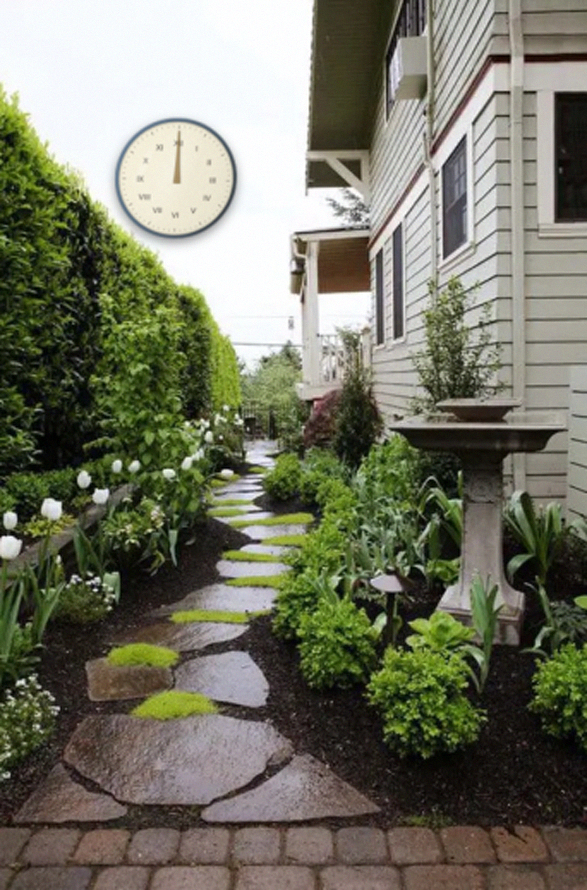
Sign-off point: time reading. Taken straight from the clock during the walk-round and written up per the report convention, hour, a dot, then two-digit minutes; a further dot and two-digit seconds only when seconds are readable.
12.00
